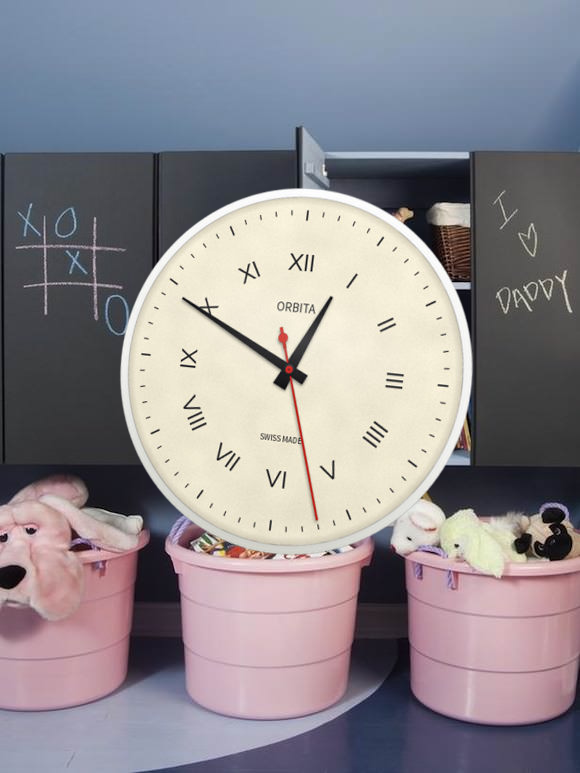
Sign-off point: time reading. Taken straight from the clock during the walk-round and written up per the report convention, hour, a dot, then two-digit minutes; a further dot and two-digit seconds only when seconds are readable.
12.49.27
